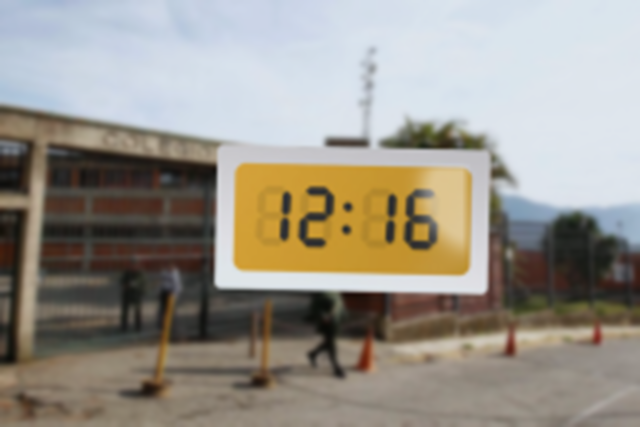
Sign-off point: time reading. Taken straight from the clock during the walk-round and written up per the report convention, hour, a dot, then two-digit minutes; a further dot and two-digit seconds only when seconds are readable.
12.16
